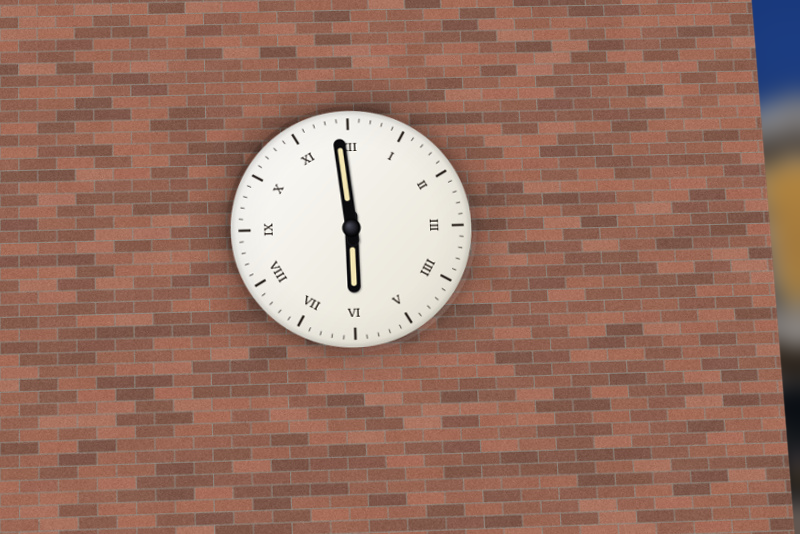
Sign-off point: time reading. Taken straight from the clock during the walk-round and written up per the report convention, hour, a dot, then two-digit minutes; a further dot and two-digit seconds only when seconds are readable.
5.59
